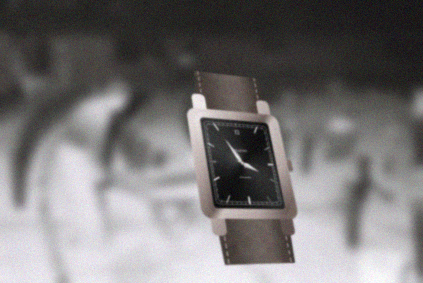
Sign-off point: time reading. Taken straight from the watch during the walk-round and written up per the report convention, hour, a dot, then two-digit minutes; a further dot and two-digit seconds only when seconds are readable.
3.55
